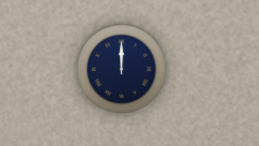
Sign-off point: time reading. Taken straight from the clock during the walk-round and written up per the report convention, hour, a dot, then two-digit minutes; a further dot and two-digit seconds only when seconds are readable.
12.00
